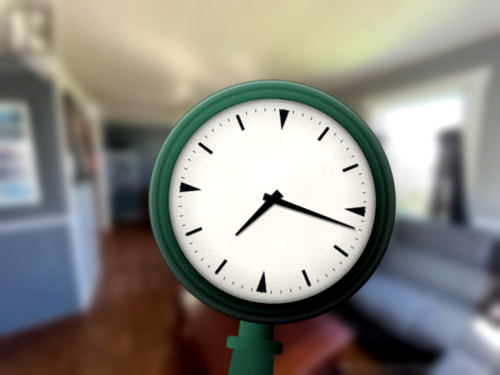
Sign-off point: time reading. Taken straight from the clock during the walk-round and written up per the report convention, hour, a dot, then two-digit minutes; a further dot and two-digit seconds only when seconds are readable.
7.17
